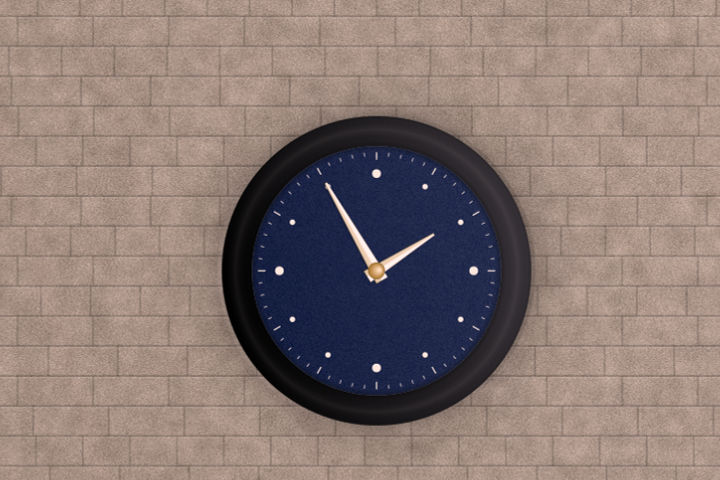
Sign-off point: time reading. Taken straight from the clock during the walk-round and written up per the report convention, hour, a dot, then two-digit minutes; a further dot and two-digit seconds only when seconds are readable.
1.55
